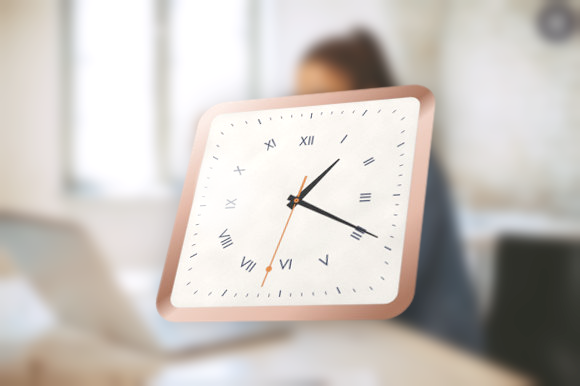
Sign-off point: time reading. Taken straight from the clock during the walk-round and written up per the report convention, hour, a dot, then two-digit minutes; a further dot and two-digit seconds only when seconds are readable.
1.19.32
